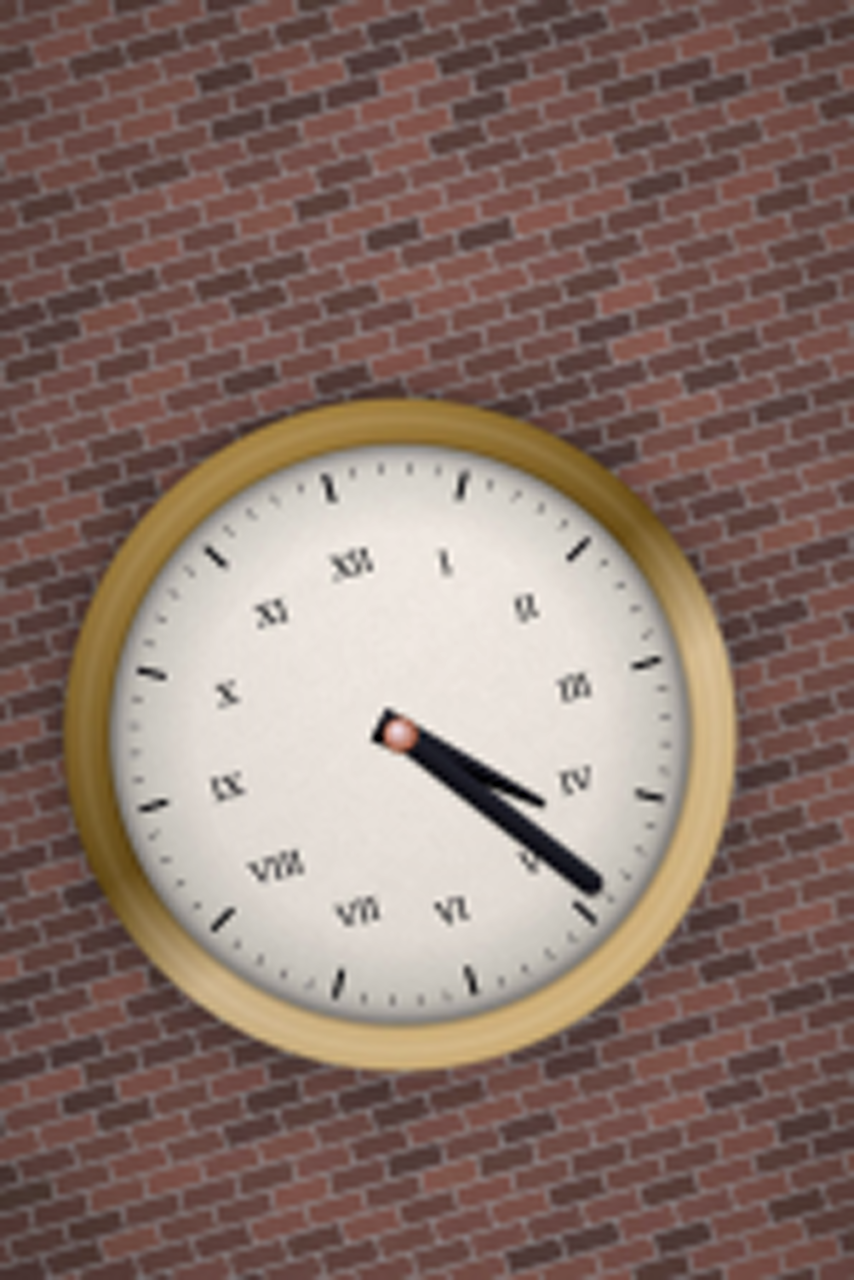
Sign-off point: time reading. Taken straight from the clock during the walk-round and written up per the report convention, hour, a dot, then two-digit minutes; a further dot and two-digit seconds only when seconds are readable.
4.24
